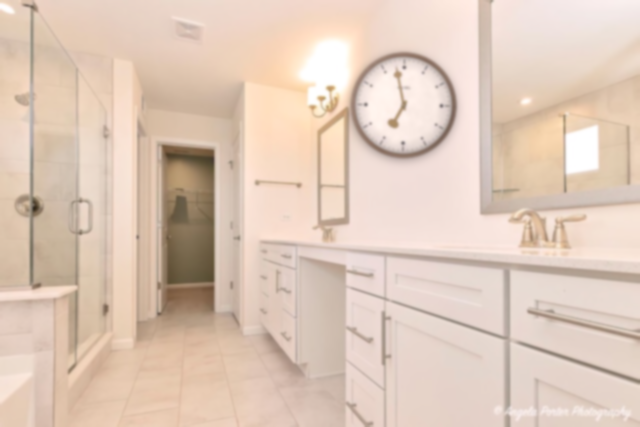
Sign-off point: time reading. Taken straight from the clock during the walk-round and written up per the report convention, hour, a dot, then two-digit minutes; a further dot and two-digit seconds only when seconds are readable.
6.58
